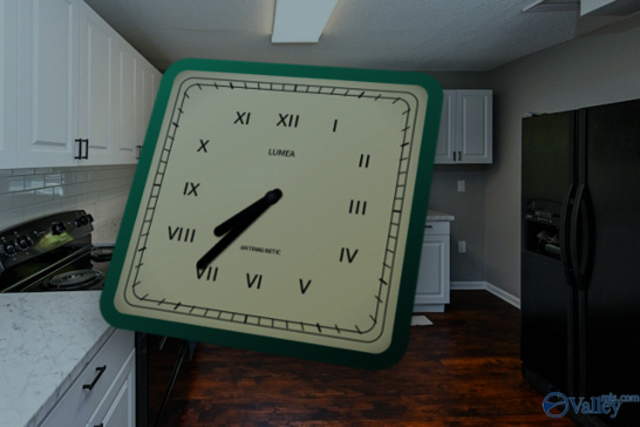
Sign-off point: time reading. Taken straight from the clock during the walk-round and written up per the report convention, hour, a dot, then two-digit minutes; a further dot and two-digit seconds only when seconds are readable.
7.36
